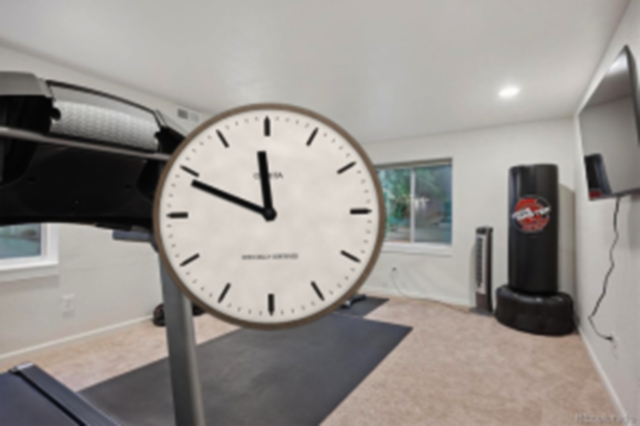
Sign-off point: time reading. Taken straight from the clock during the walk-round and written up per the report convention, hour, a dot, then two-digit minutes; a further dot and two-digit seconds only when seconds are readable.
11.49
